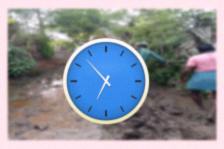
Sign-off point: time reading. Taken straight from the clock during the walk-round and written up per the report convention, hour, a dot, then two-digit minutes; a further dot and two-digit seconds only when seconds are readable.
6.53
